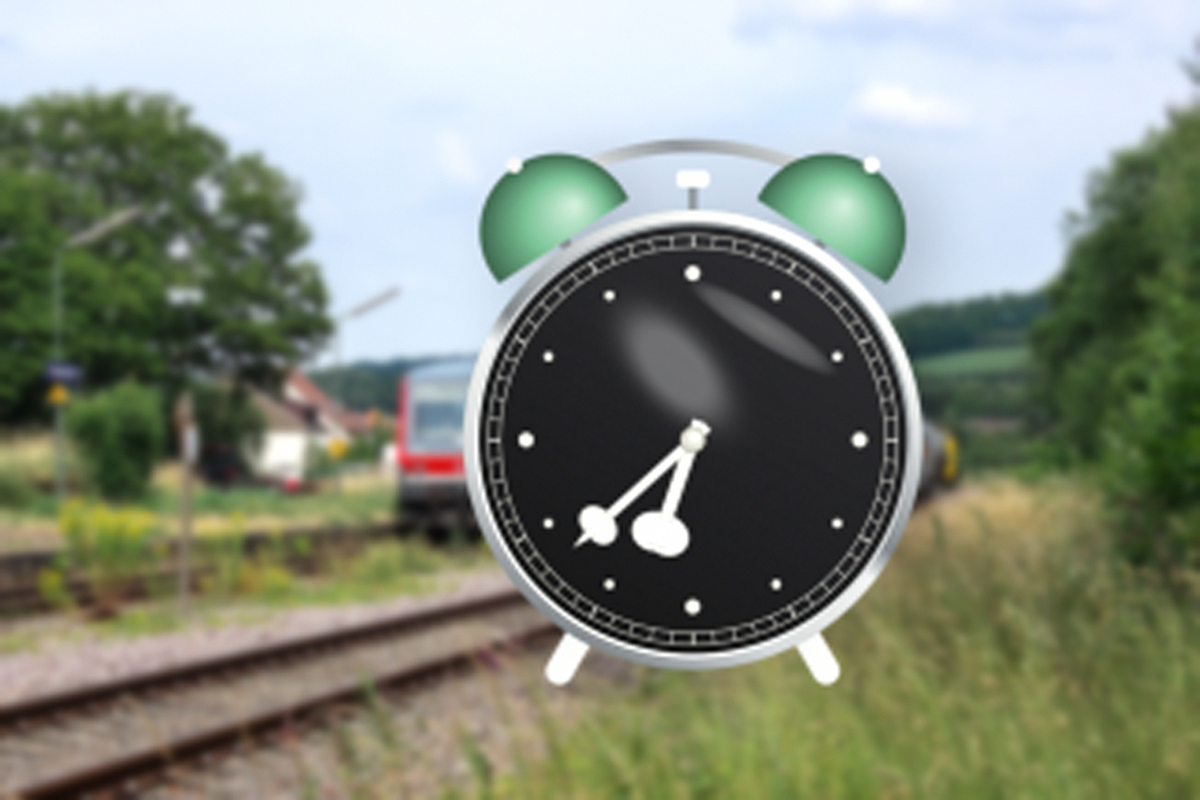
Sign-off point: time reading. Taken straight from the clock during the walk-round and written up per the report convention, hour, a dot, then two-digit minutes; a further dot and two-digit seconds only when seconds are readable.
6.38
